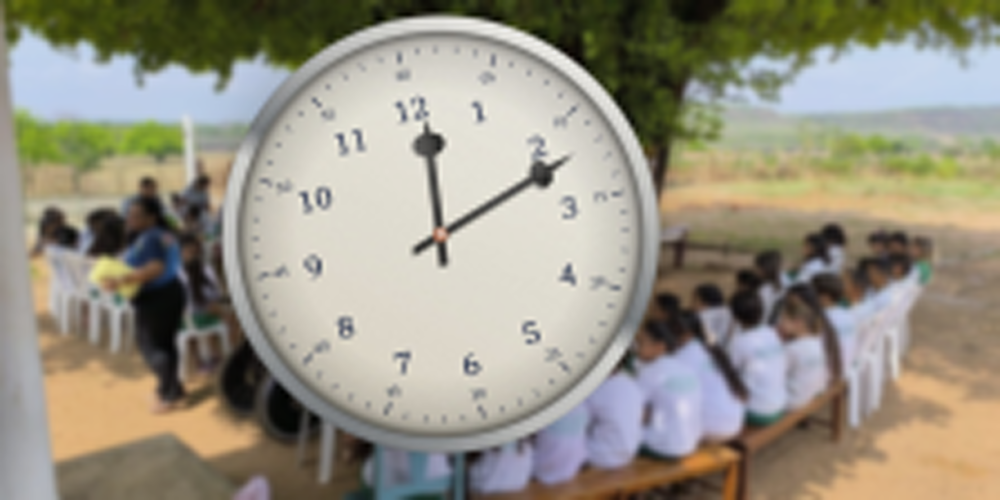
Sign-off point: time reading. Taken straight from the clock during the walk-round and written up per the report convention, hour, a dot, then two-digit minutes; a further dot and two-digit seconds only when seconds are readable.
12.12
